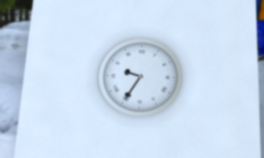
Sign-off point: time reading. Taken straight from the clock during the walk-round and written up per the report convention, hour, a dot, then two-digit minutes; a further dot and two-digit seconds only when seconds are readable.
9.35
